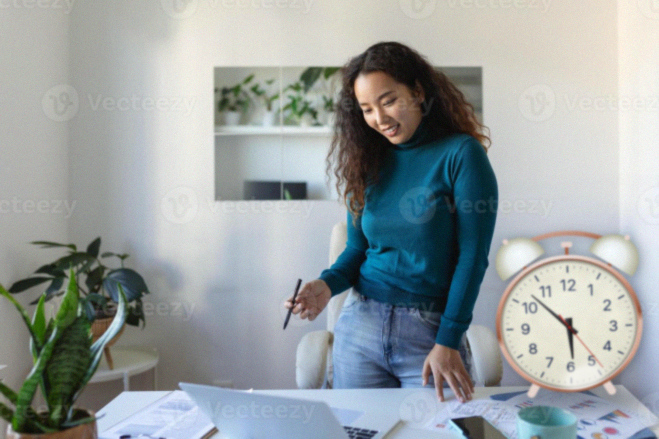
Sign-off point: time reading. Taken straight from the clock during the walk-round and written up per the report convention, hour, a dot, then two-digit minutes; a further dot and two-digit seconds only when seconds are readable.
5.52.24
